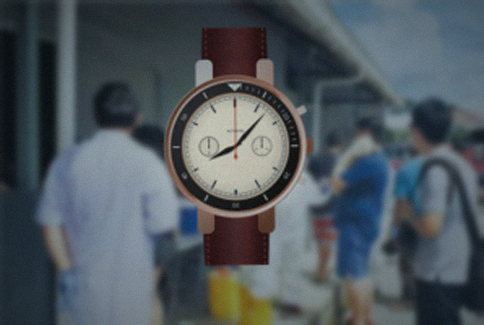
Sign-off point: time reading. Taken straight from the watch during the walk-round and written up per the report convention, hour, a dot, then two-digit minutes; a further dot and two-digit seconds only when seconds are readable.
8.07
